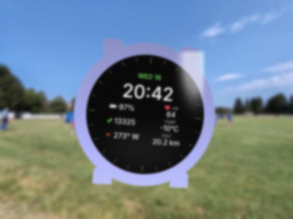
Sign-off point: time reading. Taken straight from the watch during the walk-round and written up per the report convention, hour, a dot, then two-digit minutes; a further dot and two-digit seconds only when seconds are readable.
20.42
